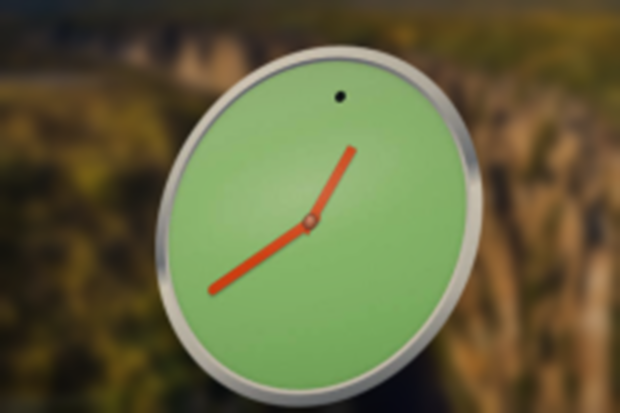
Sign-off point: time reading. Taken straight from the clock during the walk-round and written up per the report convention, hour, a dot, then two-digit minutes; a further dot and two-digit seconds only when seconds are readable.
12.38
